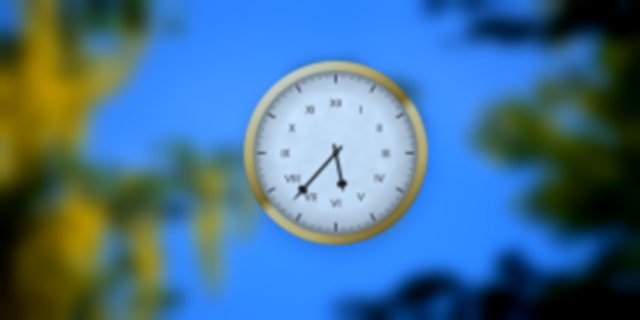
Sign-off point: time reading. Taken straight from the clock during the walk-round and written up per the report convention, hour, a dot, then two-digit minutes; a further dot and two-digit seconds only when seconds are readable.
5.37
